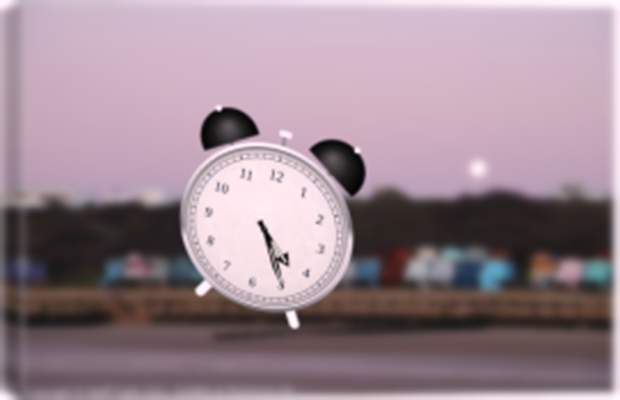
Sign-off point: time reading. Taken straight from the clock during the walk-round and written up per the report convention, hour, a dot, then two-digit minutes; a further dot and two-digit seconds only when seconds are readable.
4.25
